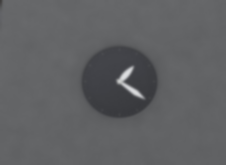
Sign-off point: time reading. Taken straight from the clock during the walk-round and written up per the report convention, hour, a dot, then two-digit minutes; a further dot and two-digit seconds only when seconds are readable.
1.21
